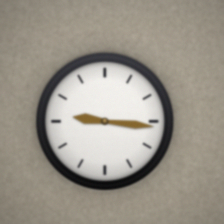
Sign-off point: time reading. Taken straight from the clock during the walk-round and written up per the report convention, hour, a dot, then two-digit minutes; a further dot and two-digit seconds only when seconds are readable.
9.16
